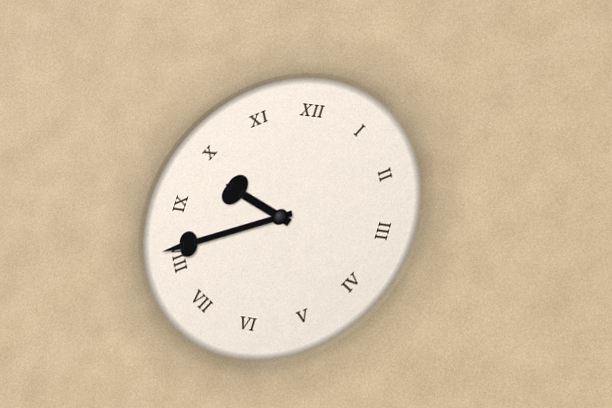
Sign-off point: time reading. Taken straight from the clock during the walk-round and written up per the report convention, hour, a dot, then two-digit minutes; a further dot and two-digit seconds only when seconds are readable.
9.41
